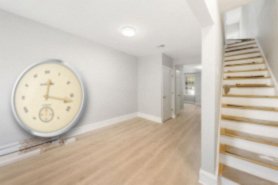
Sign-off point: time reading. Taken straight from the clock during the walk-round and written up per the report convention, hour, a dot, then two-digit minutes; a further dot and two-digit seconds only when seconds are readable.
12.17
